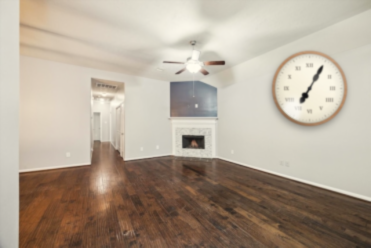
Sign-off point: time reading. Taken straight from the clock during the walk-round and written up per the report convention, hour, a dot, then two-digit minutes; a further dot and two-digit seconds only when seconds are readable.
7.05
